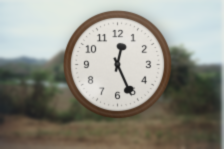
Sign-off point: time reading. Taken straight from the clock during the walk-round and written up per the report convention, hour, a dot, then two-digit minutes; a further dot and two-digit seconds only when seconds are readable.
12.26
